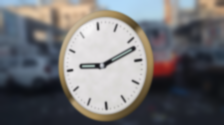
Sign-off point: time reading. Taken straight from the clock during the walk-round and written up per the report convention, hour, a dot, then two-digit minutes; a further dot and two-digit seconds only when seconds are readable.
9.12
